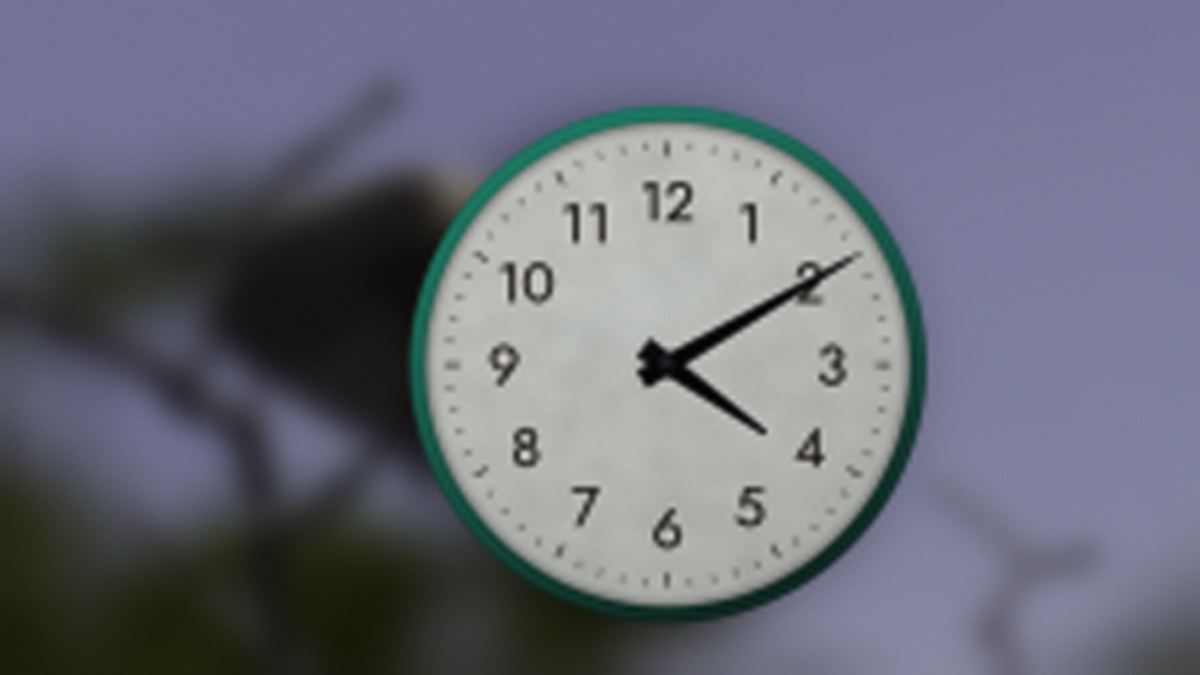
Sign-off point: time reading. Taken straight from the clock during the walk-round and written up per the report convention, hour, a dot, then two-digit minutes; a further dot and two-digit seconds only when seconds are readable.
4.10
